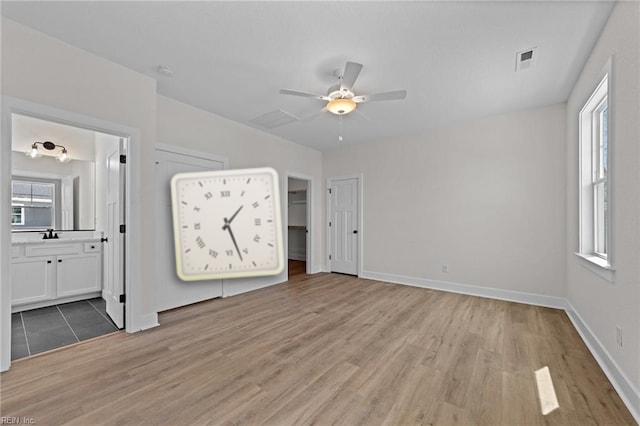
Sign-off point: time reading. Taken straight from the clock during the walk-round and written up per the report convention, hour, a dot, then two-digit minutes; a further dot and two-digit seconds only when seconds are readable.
1.27
